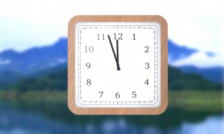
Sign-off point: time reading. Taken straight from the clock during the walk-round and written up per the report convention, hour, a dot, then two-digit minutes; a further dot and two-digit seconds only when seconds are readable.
11.57
